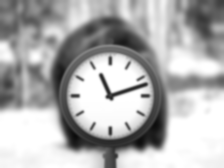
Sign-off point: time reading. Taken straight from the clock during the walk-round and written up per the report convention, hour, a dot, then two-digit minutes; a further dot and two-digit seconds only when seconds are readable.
11.12
